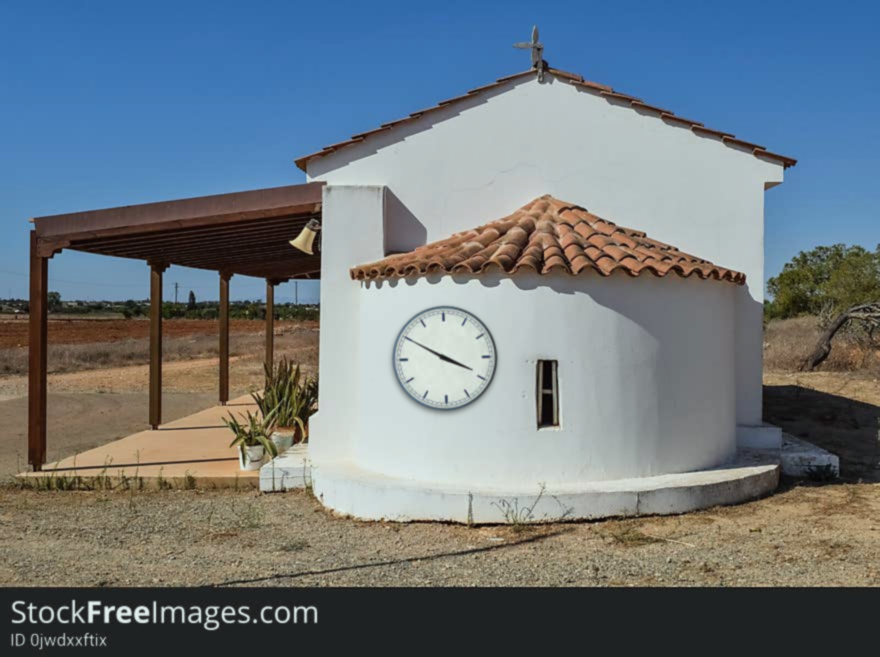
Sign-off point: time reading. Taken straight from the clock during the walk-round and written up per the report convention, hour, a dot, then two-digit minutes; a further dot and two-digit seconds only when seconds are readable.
3.50
